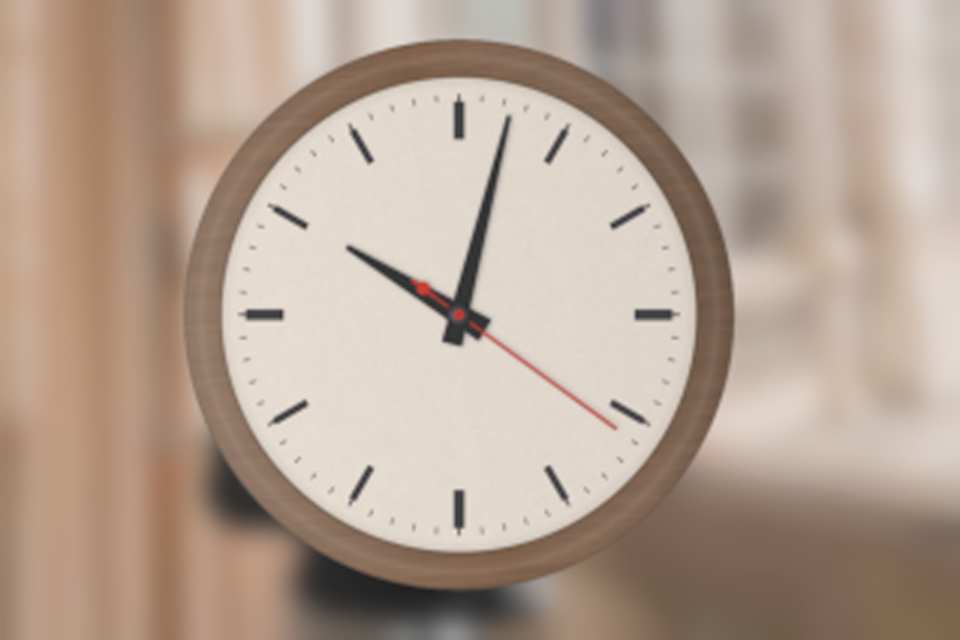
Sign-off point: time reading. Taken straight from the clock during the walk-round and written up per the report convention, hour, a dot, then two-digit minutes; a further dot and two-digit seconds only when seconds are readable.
10.02.21
